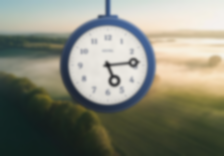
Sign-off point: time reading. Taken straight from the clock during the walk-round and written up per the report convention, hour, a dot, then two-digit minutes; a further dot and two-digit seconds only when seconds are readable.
5.14
